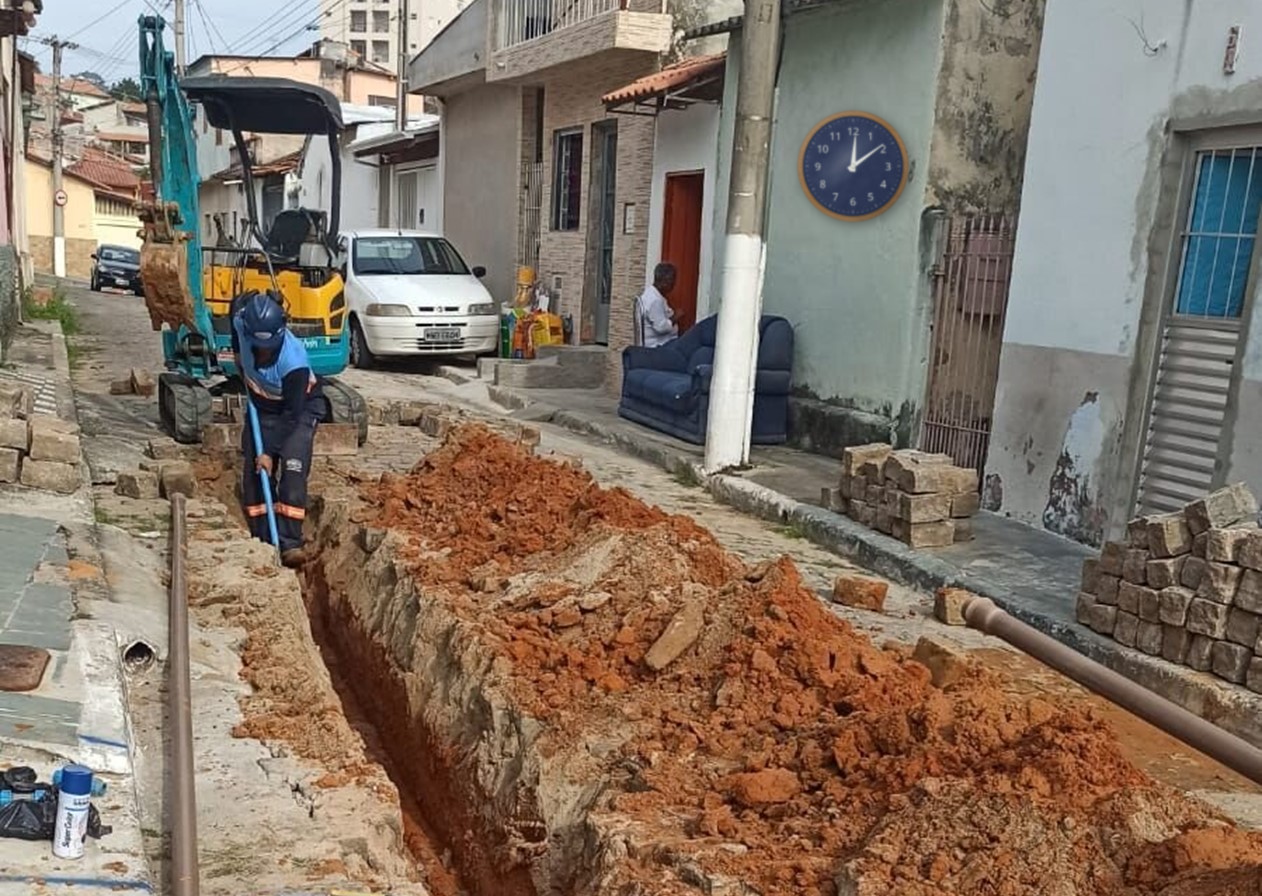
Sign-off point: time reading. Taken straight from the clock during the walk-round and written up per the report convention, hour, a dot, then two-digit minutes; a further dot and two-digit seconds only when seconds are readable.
12.09
